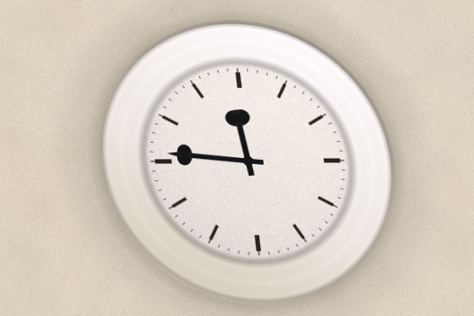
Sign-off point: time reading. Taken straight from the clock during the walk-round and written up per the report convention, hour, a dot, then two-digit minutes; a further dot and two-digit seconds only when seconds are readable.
11.46
